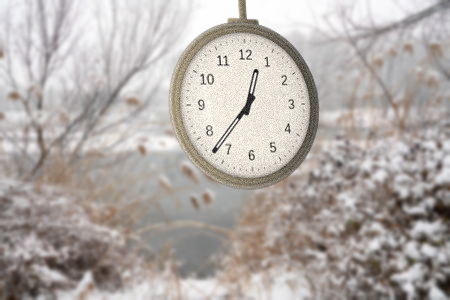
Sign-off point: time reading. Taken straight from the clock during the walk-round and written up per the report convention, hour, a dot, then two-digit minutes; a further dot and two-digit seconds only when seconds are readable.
12.37
